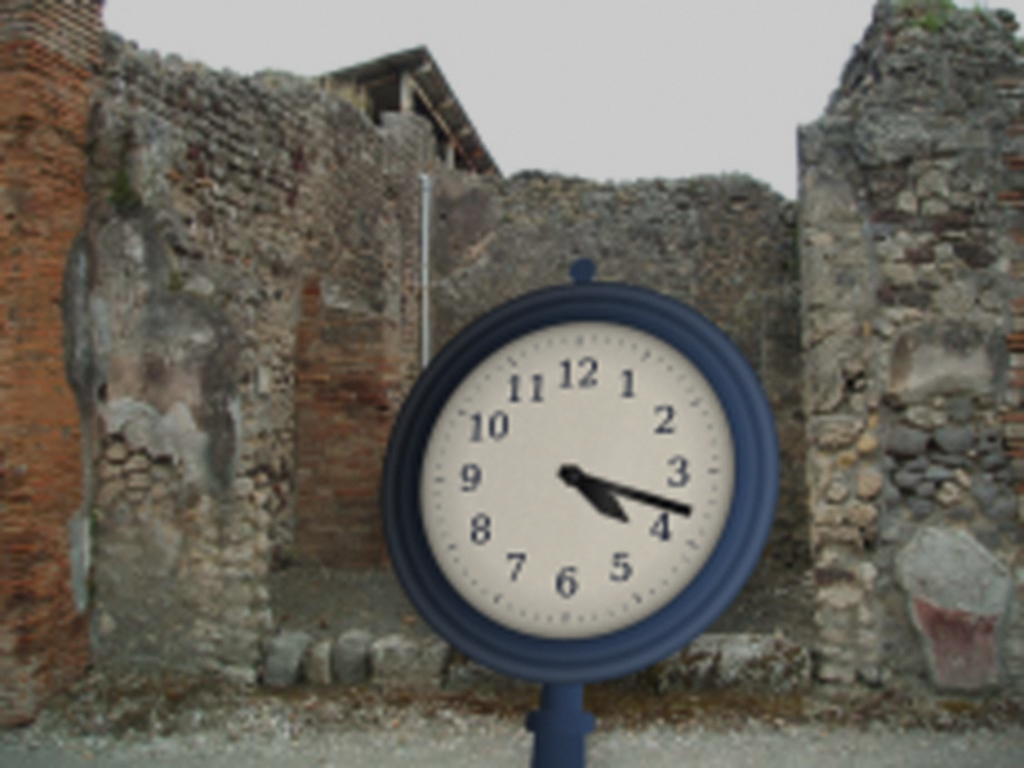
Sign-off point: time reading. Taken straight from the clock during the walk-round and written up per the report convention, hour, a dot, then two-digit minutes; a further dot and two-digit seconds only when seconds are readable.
4.18
